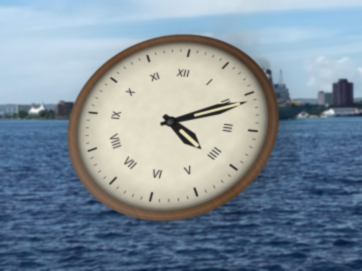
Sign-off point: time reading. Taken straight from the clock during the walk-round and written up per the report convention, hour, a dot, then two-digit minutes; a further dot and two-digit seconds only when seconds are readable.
4.11
